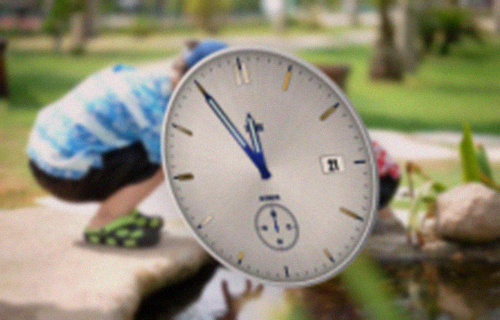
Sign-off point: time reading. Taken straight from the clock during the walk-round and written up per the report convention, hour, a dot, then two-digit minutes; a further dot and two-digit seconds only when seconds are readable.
11.55
